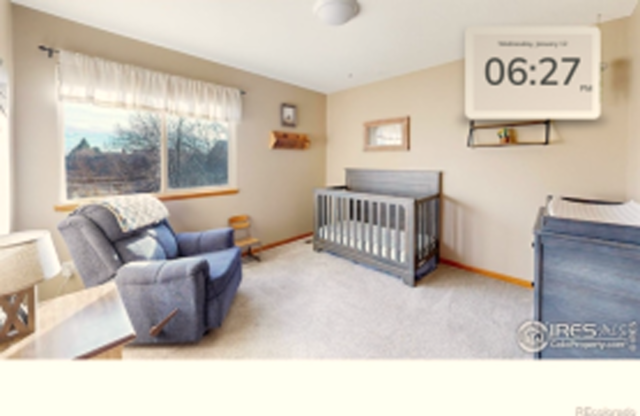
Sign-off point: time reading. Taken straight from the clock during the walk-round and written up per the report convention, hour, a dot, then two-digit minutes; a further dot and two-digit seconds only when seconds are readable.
6.27
